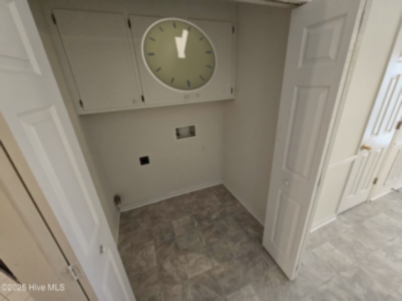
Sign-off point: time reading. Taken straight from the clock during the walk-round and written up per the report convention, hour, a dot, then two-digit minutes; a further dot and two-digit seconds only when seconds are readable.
12.04
